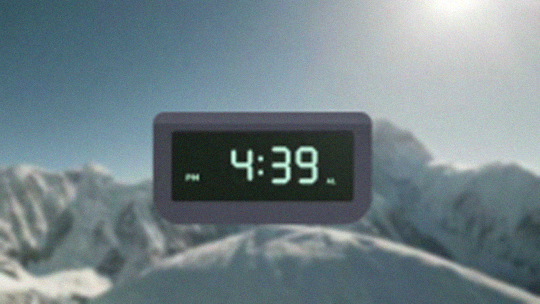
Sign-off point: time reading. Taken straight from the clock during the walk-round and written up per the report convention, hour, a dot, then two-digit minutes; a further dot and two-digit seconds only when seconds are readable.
4.39
